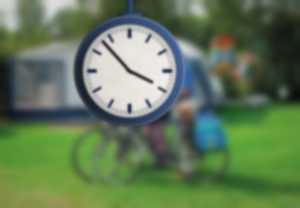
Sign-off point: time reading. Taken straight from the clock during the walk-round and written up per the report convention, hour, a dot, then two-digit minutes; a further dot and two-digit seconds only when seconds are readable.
3.53
